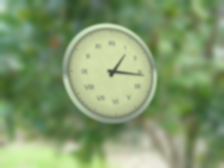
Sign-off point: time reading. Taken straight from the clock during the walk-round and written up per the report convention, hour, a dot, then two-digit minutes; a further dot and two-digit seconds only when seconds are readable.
1.16
